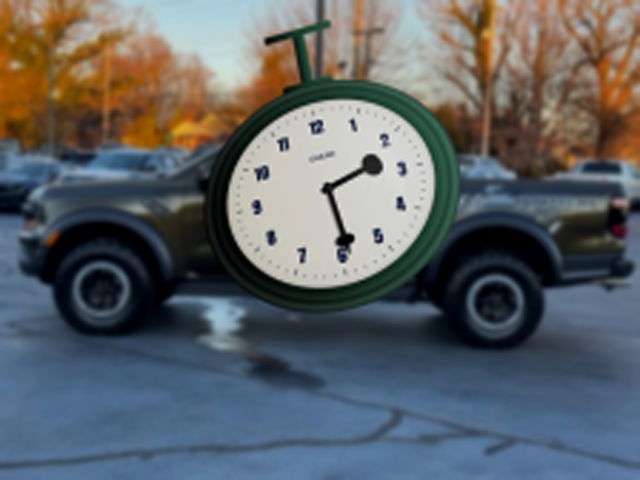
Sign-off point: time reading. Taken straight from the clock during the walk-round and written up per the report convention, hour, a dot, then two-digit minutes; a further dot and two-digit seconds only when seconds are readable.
2.29
